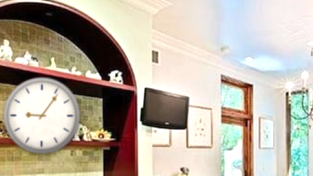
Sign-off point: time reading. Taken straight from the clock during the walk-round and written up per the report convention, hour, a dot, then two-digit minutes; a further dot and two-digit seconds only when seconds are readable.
9.06
